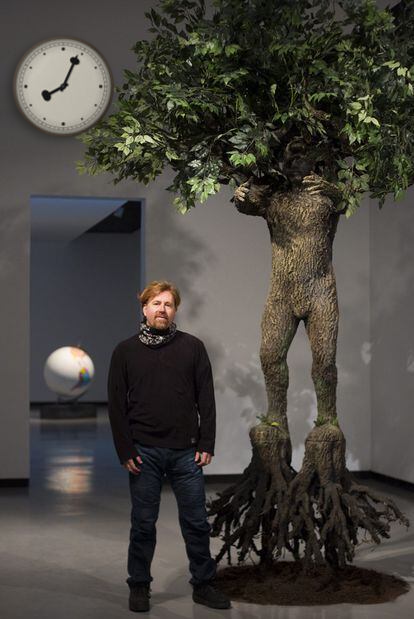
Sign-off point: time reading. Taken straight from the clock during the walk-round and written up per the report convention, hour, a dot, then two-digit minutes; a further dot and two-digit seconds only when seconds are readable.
8.04
